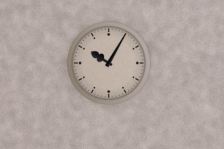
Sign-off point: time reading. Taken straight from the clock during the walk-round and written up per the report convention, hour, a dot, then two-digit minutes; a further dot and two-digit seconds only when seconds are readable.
10.05
